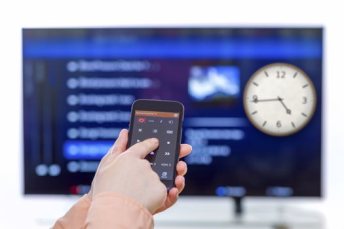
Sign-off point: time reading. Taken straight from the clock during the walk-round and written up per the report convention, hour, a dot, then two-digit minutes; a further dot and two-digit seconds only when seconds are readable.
4.44
